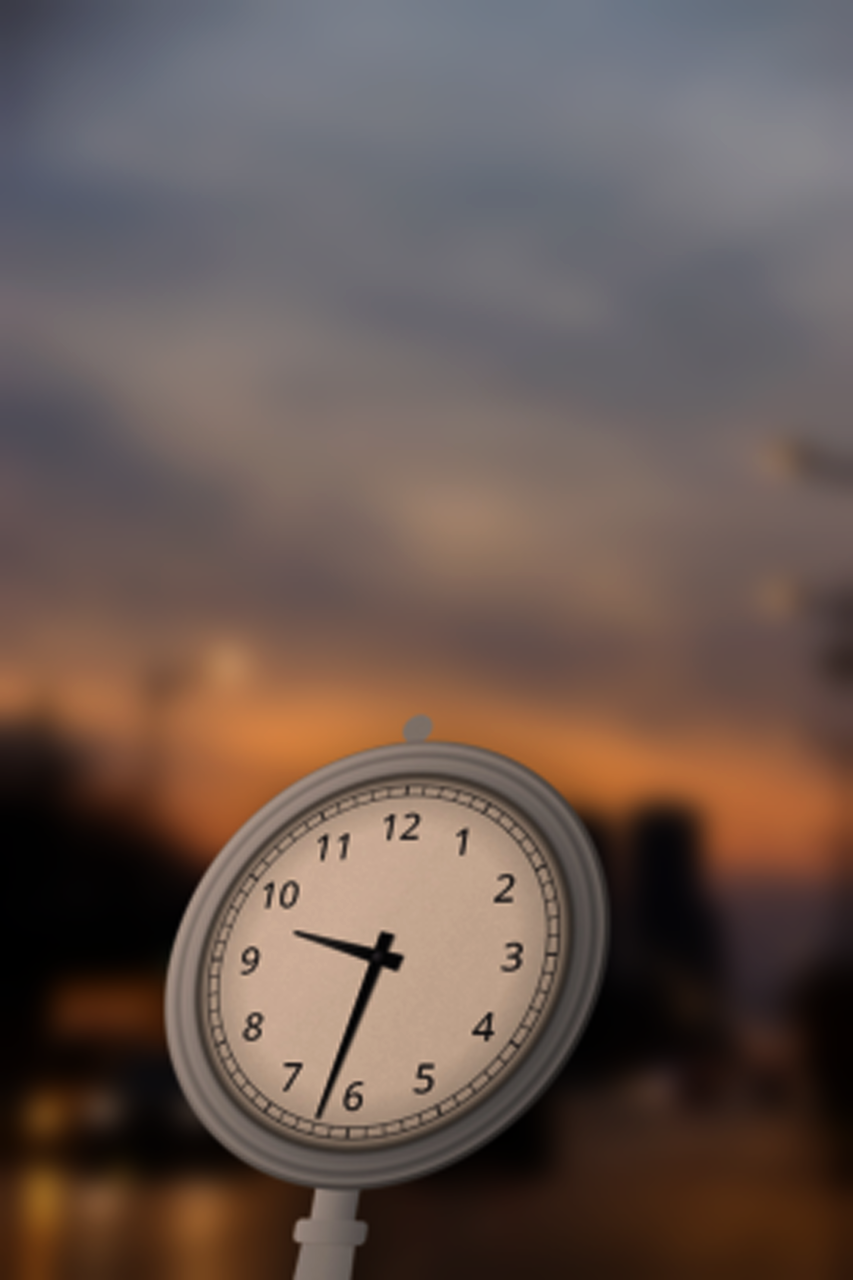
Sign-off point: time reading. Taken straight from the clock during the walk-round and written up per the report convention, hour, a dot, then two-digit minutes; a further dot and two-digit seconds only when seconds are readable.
9.32
